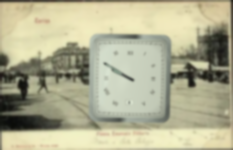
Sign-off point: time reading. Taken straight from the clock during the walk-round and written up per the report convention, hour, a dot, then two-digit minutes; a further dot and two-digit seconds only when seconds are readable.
9.50
